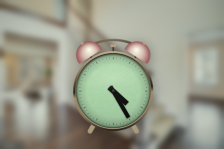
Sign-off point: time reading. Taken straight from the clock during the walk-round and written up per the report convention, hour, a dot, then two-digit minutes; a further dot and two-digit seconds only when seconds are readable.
4.25
